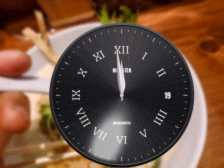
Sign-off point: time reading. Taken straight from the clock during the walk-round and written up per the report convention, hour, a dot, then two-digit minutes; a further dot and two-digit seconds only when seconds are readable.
11.59
